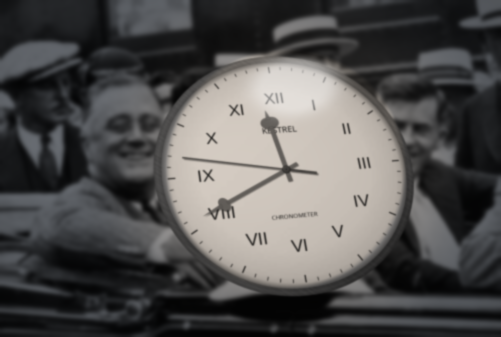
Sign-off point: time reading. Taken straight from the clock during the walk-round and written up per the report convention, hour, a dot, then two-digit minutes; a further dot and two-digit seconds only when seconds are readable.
11.40.47
